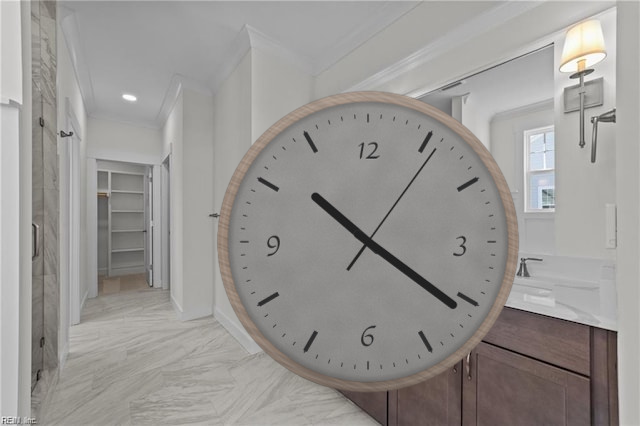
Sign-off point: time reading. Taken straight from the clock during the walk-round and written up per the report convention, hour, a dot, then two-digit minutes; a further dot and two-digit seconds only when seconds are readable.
10.21.06
